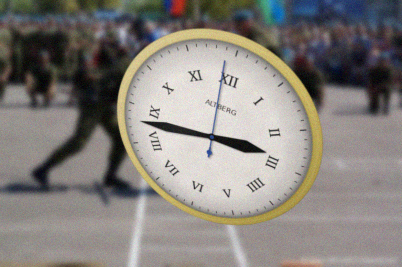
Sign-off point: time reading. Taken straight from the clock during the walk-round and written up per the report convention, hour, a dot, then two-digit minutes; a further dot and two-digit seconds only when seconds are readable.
2.42.59
